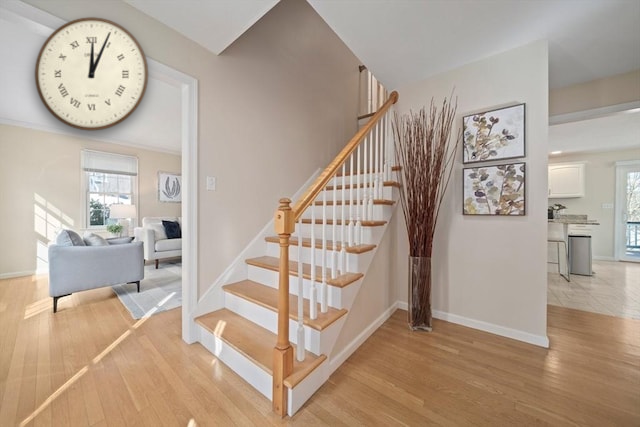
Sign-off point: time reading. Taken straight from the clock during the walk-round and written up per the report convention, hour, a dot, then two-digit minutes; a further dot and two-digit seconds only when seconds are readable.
12.04
